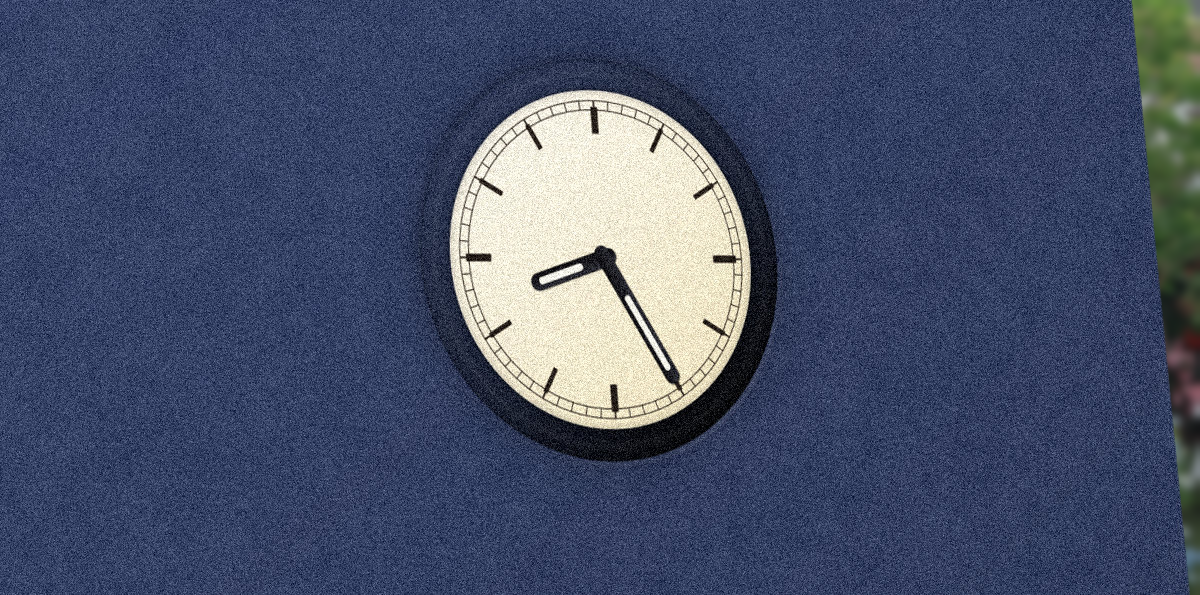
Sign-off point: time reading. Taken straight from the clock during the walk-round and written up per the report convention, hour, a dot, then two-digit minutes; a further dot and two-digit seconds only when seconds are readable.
8.25
